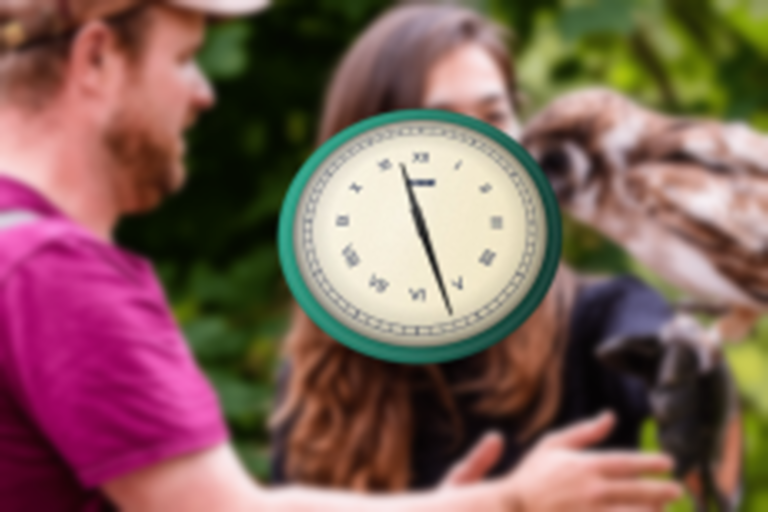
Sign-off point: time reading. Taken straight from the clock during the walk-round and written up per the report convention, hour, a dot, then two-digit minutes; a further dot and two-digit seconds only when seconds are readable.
11.27
